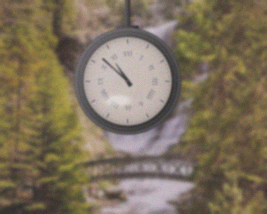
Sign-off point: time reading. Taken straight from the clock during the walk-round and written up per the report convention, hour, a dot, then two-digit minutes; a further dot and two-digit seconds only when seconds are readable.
10.52
